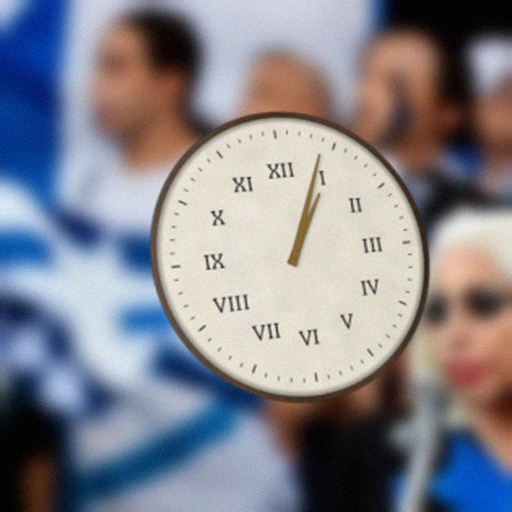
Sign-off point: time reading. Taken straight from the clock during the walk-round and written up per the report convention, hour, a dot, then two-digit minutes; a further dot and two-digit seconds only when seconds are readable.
1.04
